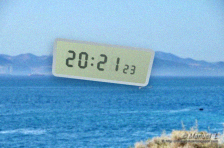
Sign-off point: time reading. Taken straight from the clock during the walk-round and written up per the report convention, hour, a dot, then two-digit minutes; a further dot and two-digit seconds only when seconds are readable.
20.21.23
